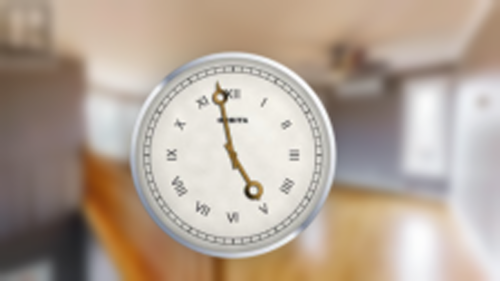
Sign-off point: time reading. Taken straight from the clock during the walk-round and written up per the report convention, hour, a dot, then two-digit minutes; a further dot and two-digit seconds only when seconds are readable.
4.58
